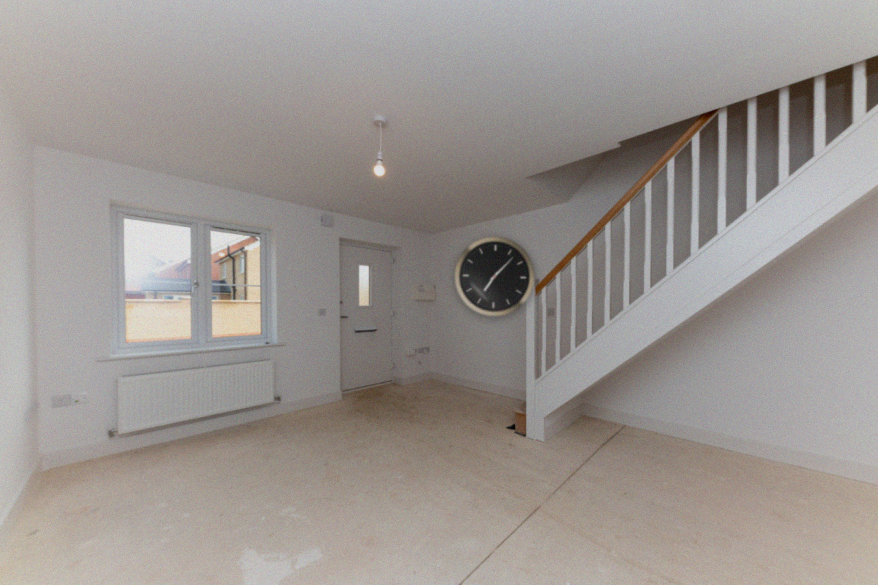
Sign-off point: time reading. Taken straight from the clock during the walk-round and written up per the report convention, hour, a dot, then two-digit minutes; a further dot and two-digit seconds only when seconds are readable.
7.07
